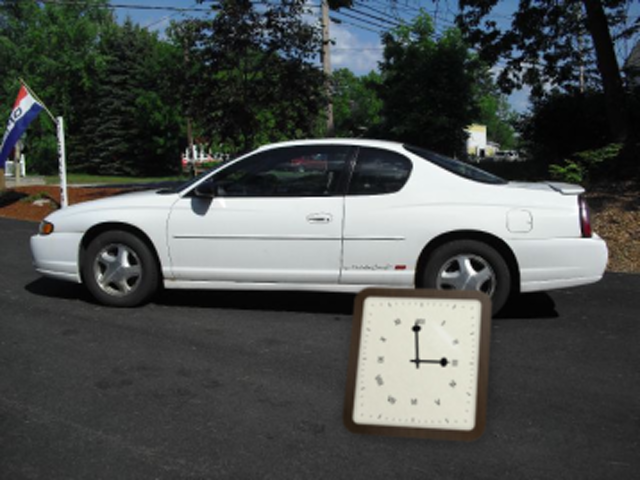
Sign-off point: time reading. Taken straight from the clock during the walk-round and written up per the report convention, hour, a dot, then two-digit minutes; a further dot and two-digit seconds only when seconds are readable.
2.59
